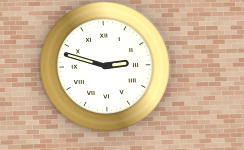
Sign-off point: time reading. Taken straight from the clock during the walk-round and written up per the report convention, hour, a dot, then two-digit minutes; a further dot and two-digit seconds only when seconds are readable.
2.48
